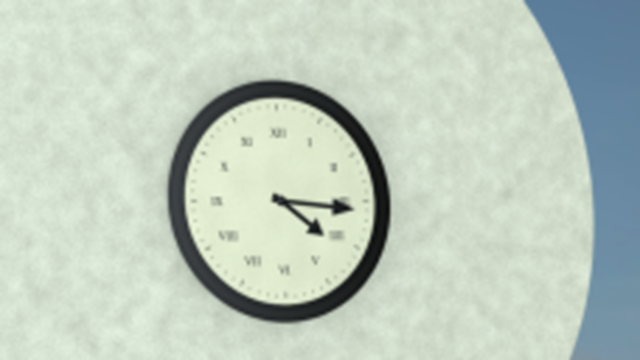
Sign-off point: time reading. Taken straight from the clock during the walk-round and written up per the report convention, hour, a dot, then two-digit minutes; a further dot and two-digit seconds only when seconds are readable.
4.16
